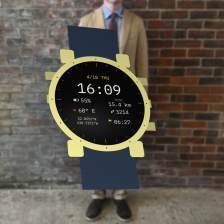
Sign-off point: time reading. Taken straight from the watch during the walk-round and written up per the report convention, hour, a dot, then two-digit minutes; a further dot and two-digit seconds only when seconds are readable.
16.09
